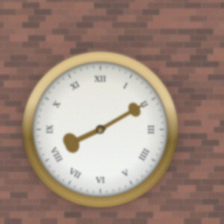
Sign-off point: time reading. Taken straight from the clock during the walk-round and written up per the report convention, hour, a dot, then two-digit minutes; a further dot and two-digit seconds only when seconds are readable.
8.10
